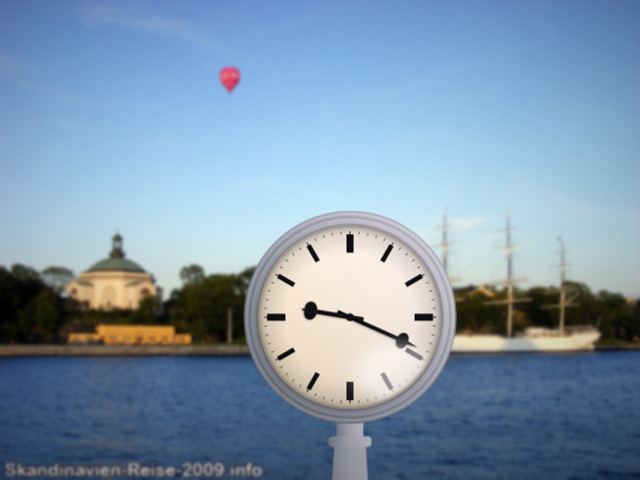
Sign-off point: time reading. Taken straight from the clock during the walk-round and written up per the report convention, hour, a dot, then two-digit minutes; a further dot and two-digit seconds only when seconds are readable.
9.19
